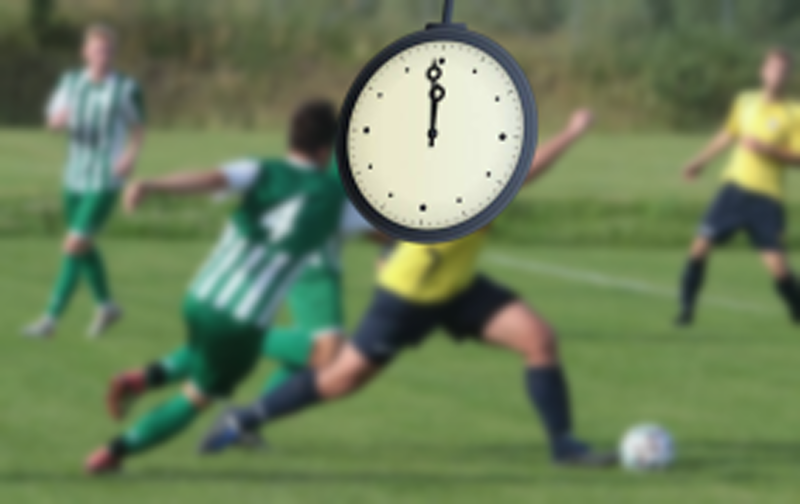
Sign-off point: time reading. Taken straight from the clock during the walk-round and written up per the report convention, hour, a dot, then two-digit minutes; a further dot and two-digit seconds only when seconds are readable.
11.59
